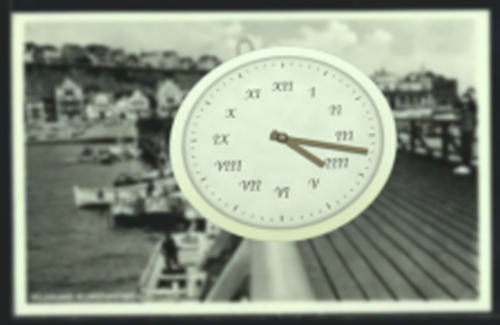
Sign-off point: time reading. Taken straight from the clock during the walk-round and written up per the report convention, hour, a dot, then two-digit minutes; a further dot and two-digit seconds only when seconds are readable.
4.17
